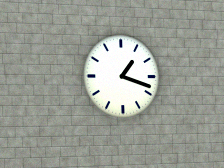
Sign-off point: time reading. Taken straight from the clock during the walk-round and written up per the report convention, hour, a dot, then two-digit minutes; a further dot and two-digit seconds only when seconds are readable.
1.18
